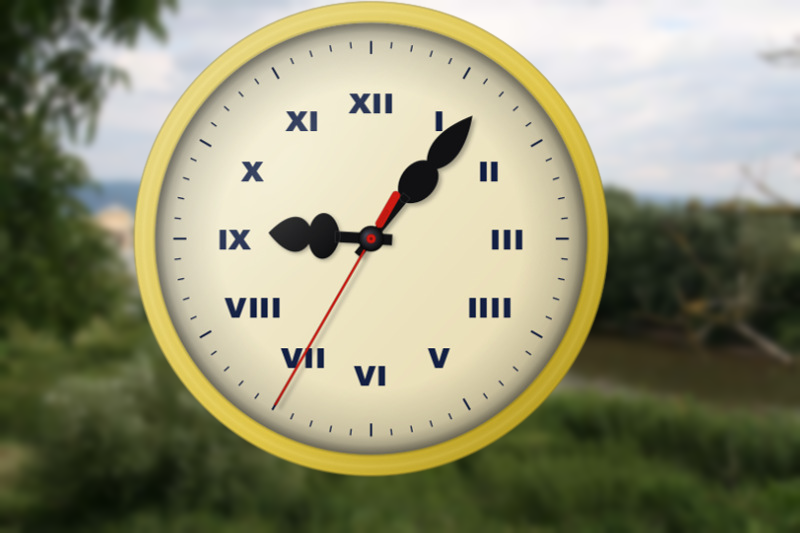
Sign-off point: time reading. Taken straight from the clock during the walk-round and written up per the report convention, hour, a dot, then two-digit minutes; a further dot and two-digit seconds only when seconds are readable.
9.06.35
